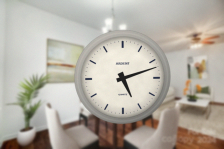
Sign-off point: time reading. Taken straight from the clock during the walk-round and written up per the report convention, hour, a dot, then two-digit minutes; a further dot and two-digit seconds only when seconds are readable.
5.12
